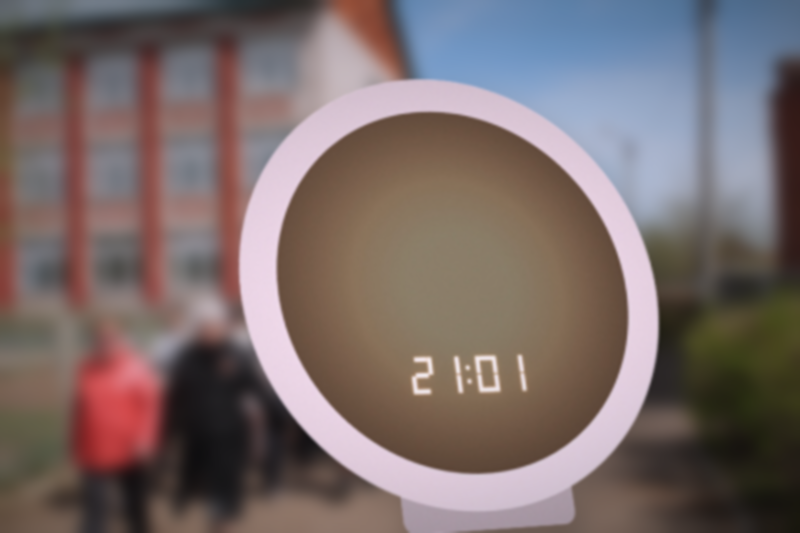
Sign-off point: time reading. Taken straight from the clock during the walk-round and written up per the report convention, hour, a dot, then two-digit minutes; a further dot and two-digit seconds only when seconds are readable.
21.01
